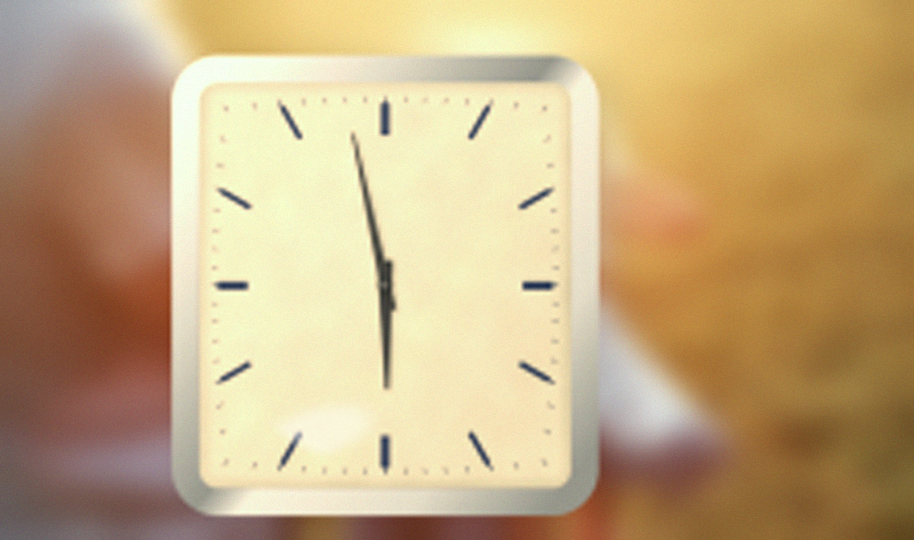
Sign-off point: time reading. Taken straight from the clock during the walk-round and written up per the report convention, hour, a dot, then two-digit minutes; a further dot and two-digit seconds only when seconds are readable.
5.58
